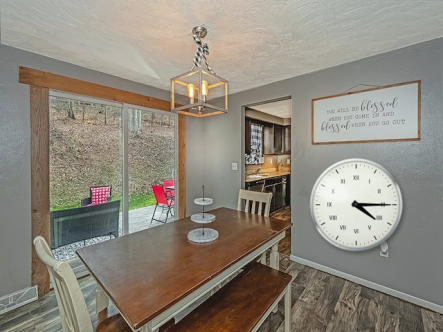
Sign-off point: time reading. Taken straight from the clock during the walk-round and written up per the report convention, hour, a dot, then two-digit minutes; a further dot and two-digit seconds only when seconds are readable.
4.15
